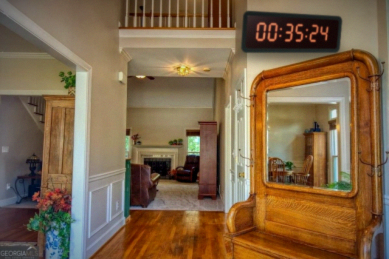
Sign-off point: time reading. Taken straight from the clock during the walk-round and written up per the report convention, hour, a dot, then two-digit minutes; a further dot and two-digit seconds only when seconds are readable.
0.35.24
